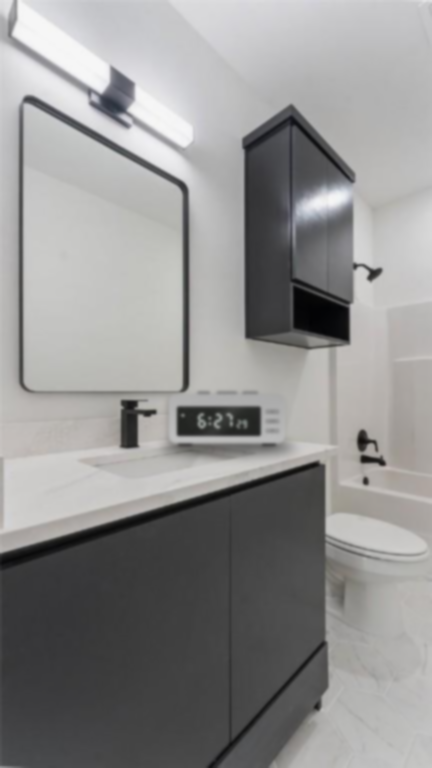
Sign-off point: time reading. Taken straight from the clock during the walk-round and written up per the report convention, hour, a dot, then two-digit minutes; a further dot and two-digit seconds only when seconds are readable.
6.27
